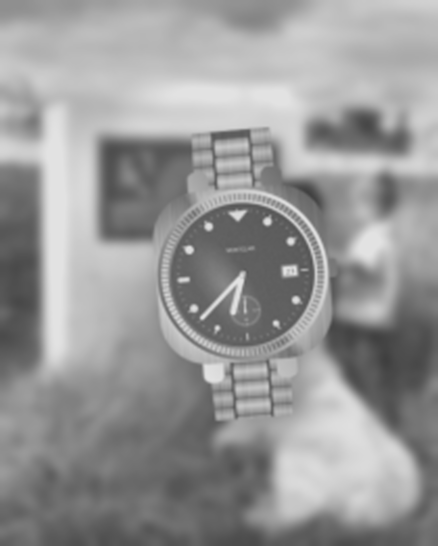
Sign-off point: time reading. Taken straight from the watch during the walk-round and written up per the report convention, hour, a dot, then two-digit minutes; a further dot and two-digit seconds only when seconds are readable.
6.38
